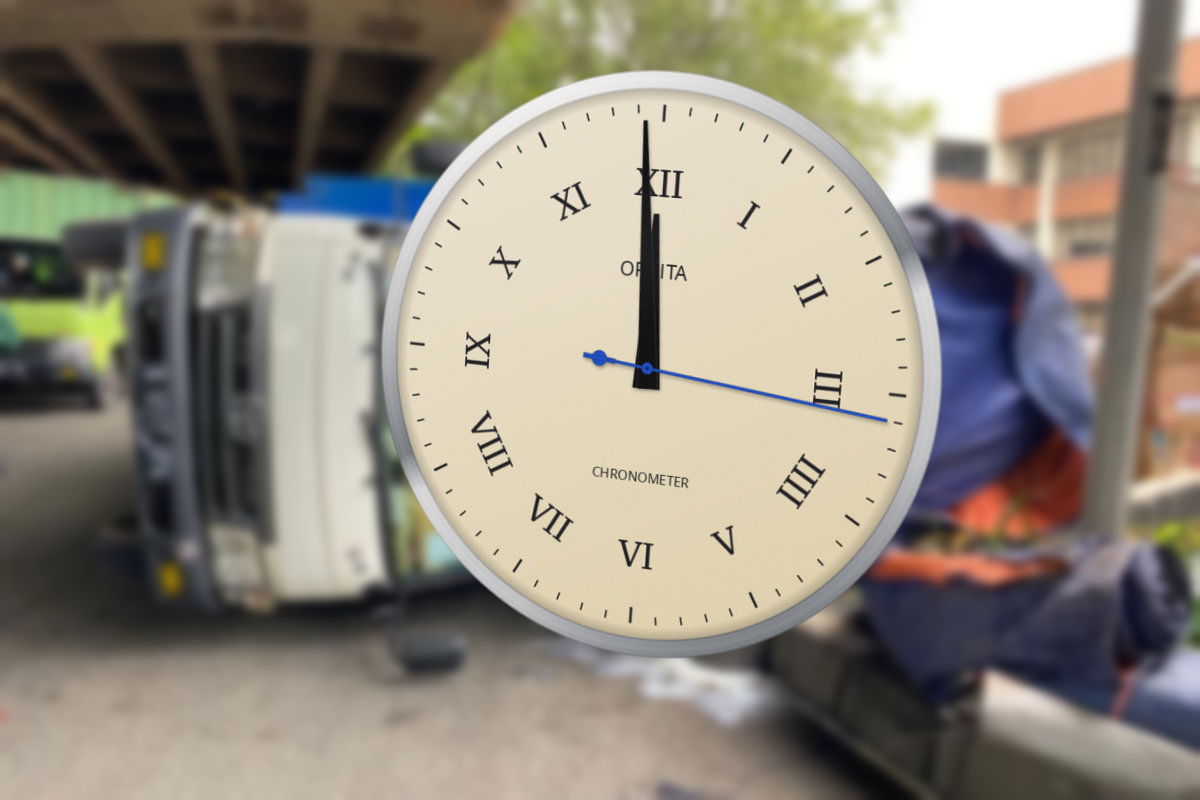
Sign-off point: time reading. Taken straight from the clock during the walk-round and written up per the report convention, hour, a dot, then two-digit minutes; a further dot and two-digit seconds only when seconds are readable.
11.59.16
